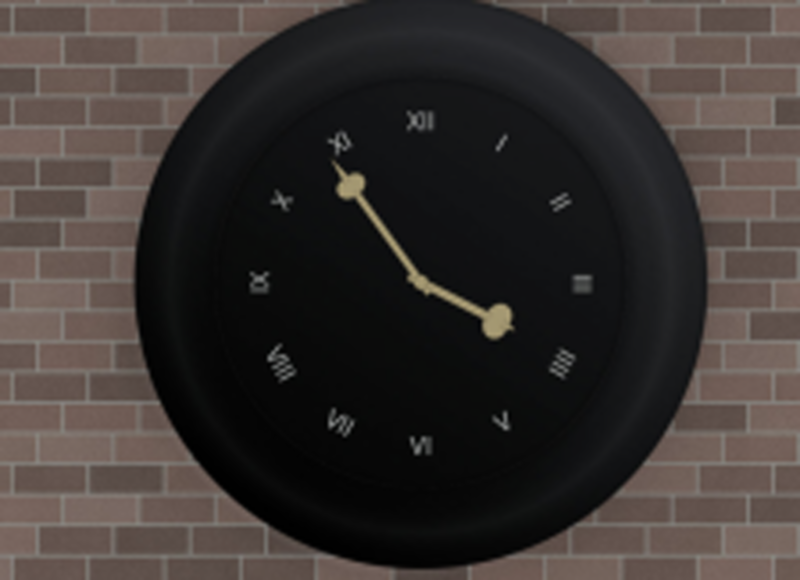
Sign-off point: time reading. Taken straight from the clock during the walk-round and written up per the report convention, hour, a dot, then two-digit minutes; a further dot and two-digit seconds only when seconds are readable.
3.54
